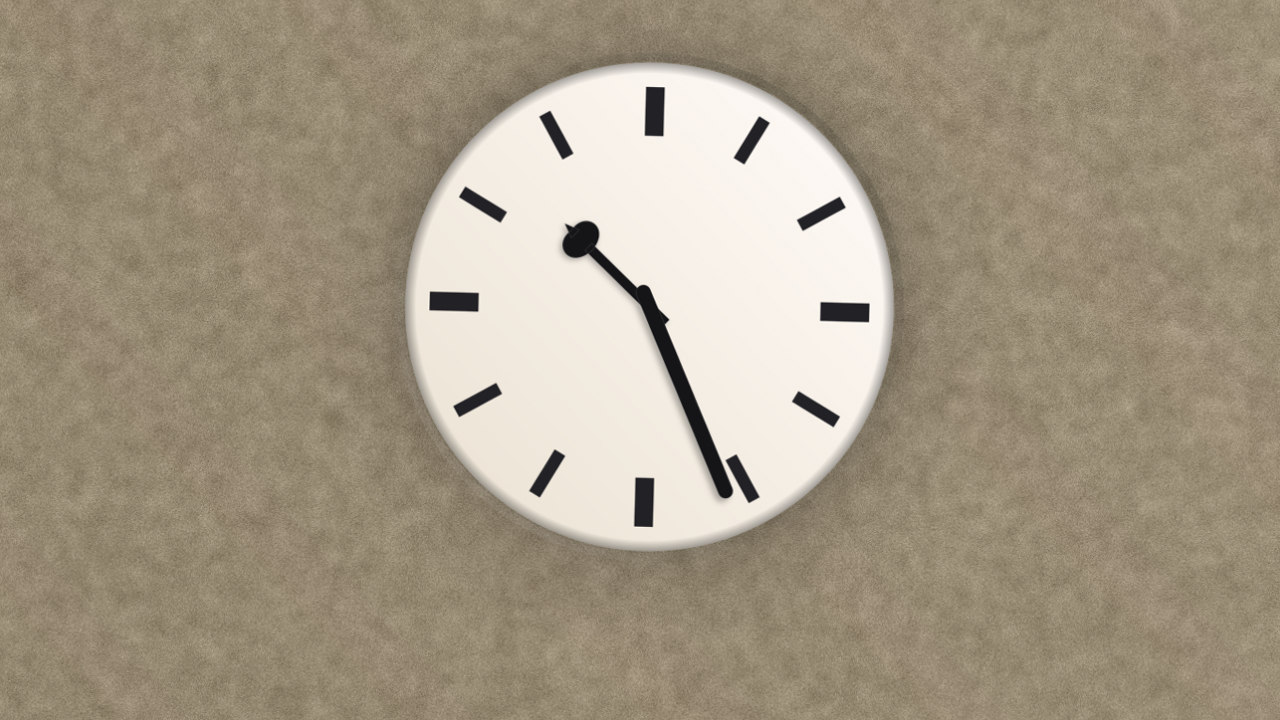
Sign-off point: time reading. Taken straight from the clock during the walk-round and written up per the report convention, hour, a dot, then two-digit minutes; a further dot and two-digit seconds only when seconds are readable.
10.26
